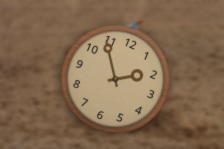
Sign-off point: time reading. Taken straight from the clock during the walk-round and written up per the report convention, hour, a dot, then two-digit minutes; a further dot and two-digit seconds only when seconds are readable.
1.54
